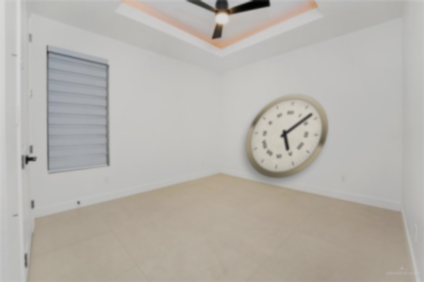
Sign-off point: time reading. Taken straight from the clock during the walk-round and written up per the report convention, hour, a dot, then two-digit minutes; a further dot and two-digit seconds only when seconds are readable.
5.08
